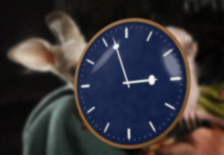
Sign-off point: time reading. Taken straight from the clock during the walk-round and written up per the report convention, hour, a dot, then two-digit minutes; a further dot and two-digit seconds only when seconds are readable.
2.57
